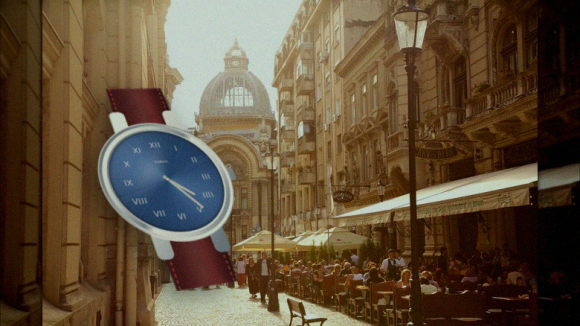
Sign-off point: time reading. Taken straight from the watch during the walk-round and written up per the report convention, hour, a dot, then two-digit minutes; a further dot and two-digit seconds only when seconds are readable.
4.24
